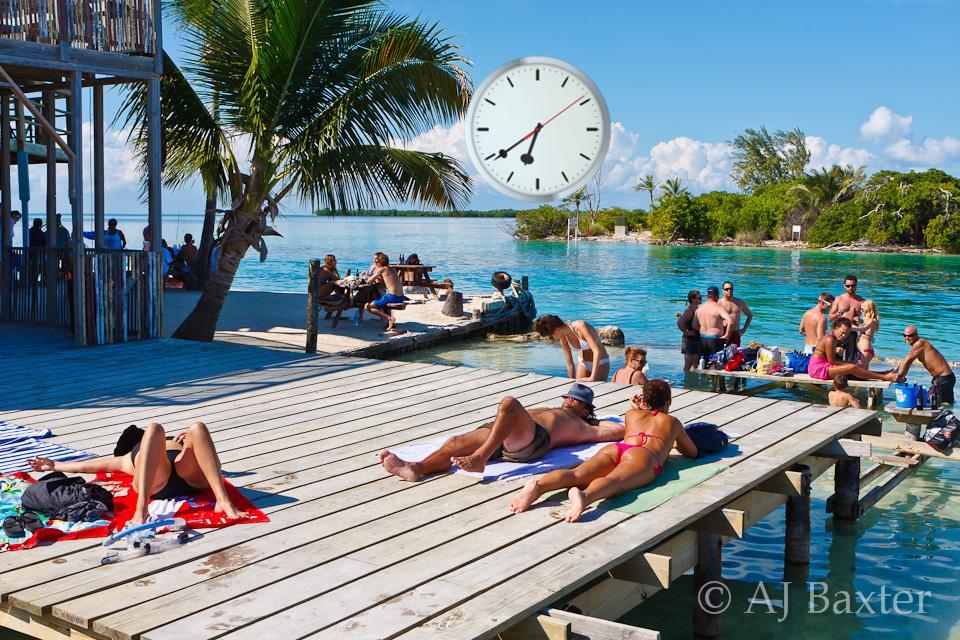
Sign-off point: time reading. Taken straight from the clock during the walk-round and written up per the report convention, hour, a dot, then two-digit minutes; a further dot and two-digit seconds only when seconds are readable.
6.39.09
